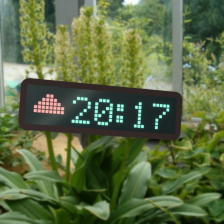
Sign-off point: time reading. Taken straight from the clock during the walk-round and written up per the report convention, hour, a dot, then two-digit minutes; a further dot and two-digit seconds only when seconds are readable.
20.17
